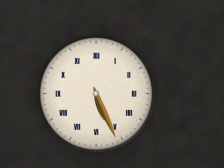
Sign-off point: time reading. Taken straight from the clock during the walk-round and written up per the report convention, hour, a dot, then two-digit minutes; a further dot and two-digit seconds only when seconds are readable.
5.26
